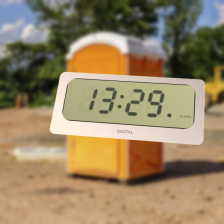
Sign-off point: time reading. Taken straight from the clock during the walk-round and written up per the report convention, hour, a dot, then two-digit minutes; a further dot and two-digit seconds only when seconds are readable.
13.29
